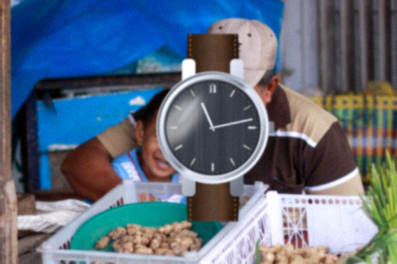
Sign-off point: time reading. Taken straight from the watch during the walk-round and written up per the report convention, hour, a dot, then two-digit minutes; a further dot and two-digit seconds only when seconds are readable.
11.13
